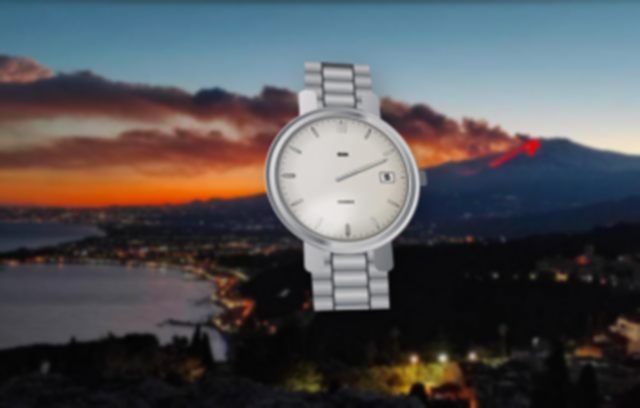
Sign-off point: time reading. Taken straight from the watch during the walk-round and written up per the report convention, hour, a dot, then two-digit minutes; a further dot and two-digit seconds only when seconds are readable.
2.11
